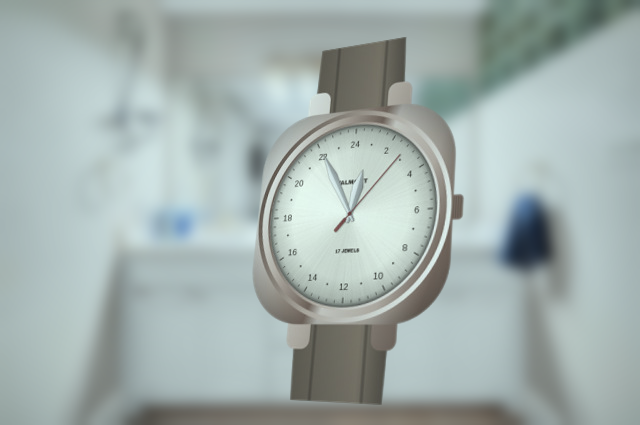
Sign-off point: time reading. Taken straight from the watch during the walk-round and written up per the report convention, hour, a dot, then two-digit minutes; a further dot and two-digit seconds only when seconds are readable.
0.55.07
